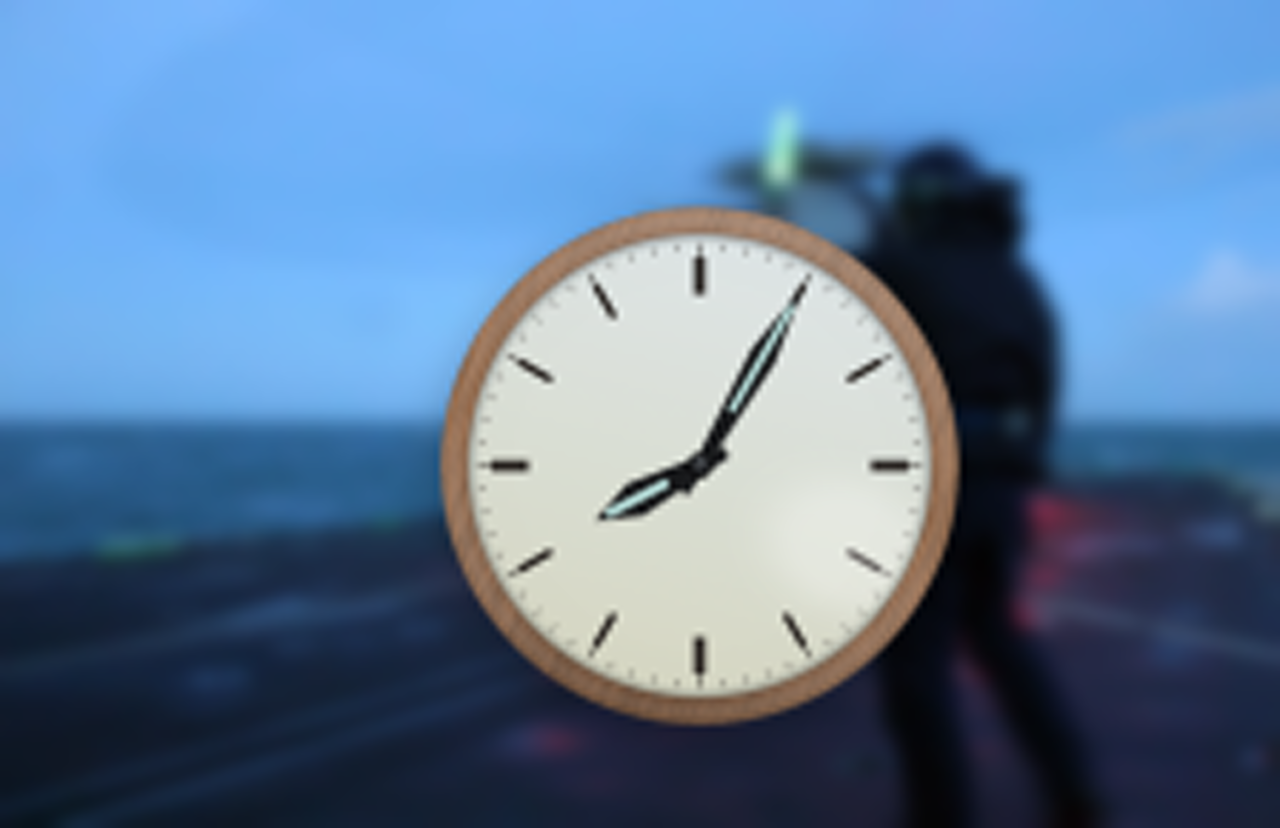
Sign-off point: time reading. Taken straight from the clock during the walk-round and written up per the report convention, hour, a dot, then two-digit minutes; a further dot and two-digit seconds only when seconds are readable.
8.05
